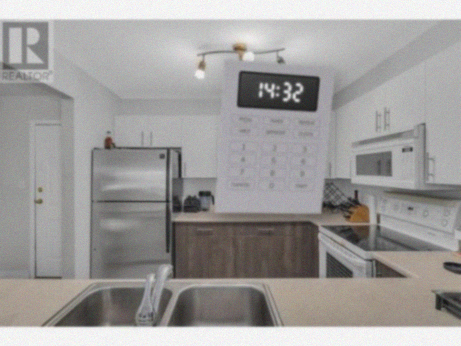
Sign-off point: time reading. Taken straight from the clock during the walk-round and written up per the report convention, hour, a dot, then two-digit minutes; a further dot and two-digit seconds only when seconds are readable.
14.32
